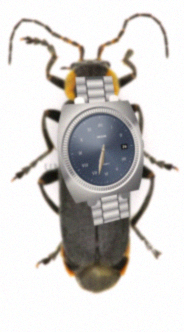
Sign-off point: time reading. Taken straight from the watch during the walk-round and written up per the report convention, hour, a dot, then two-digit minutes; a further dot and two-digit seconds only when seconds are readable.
6.33
